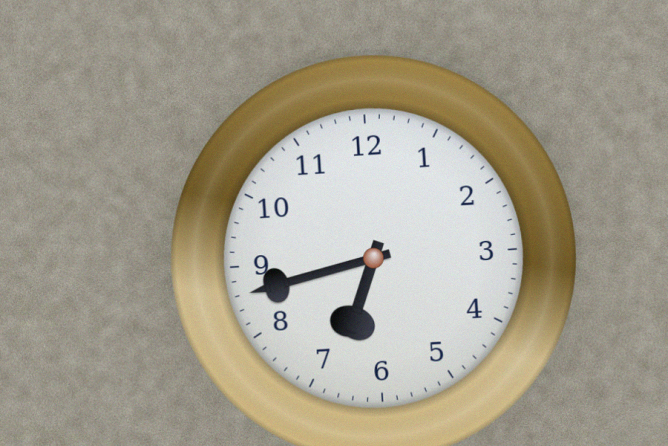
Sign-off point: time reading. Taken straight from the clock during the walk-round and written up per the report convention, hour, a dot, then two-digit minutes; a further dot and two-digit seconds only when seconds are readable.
6.43
